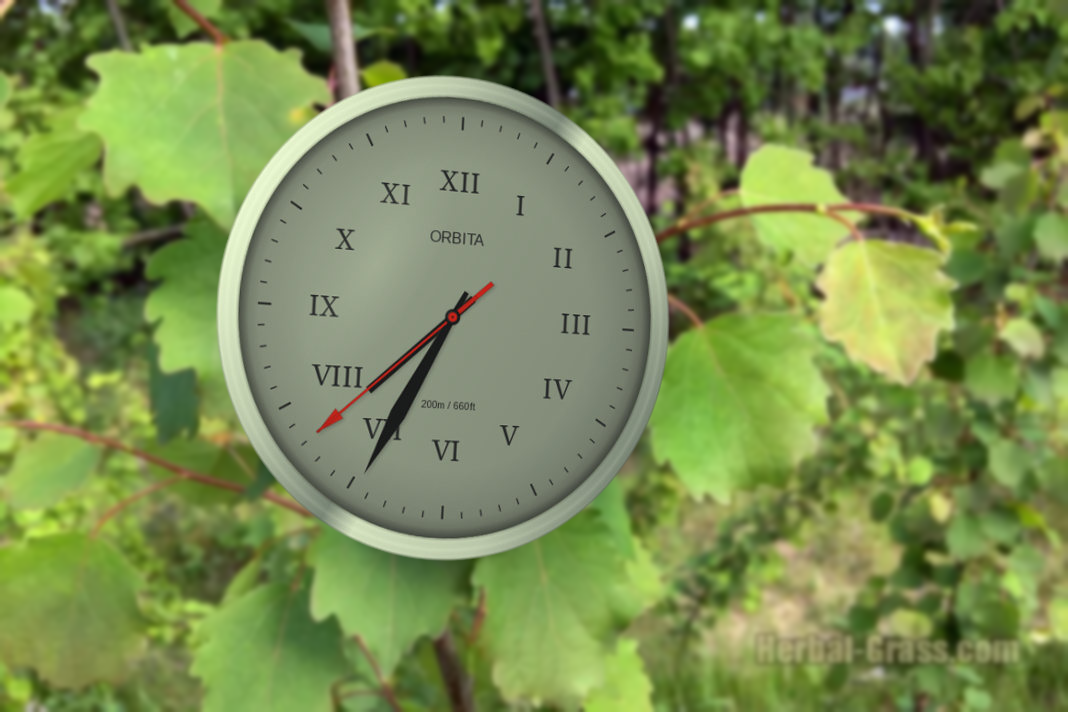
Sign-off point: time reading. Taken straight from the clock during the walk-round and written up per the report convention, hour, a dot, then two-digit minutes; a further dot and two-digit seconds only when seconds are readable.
7.34.38
